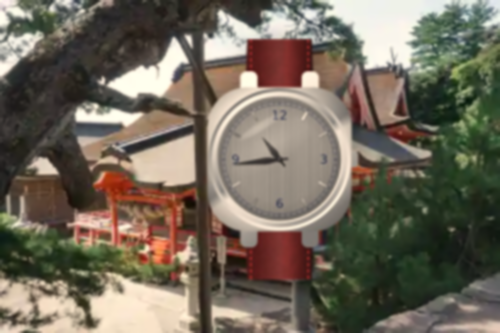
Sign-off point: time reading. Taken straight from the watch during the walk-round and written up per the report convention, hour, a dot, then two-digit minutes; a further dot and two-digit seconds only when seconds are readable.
10.44
